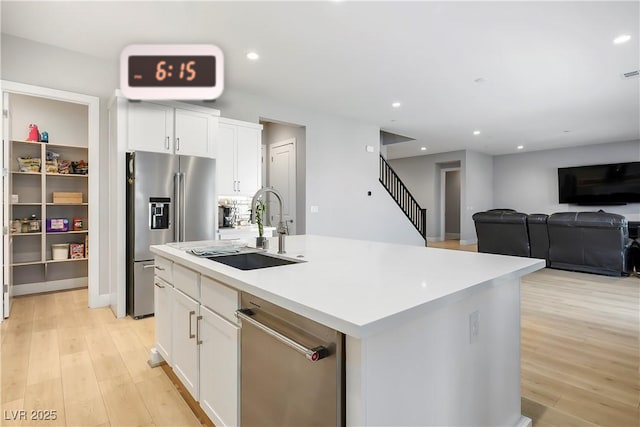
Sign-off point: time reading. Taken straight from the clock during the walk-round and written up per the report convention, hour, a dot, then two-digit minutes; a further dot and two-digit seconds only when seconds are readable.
6.15
